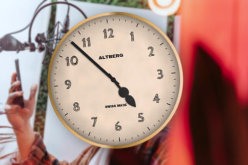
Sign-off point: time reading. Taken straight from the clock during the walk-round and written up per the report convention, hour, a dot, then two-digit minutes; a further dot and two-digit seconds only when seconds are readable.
4.53
